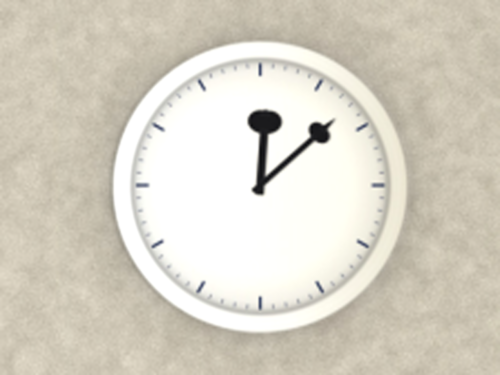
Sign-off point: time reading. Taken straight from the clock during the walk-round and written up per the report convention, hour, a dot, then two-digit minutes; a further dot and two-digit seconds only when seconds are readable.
12.08
